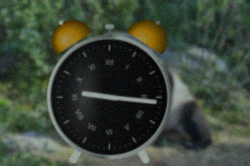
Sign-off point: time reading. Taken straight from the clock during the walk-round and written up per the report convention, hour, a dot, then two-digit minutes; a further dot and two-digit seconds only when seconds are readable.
9.16
